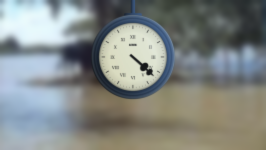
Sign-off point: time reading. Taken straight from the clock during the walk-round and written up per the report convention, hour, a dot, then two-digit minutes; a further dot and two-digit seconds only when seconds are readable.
4.22
